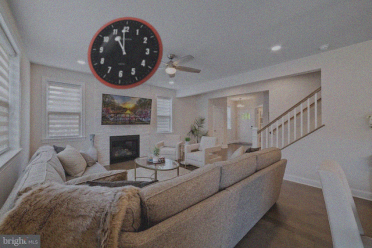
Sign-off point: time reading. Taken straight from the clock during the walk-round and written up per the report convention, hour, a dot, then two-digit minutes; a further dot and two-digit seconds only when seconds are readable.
10.59
